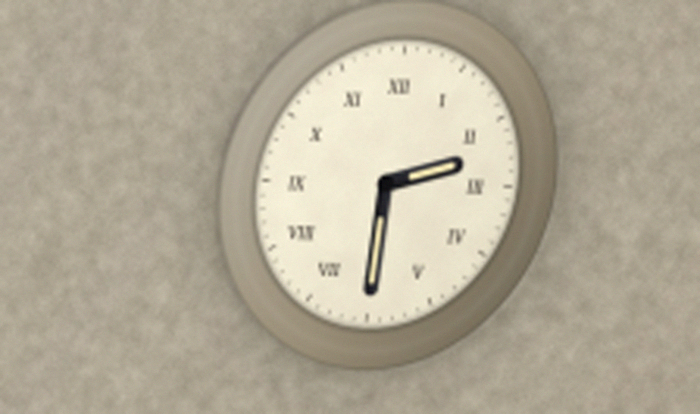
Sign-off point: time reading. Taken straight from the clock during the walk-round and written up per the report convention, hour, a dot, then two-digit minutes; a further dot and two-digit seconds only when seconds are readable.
2.30
